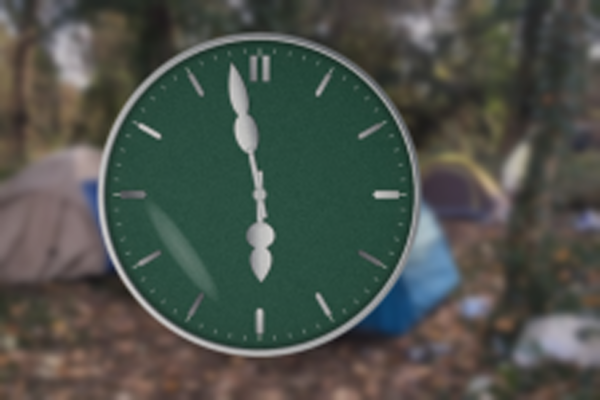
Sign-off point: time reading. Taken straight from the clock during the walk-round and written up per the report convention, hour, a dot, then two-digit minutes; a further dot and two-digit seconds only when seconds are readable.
5.58
